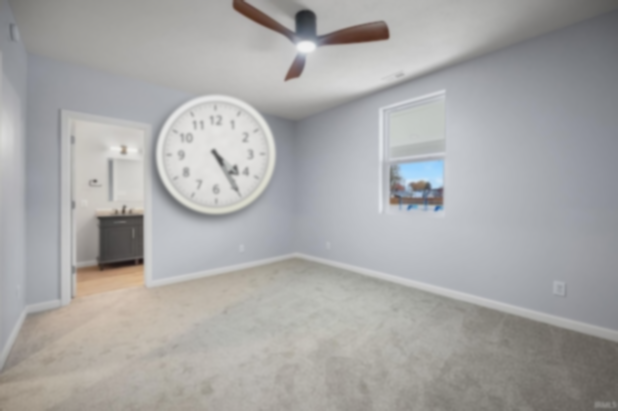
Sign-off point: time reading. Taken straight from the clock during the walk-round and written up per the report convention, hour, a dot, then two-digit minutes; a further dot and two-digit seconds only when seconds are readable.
4.25
